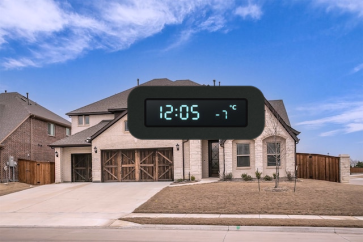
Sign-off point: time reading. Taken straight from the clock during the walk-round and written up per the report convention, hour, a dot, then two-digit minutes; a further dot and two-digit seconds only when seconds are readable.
12.05
